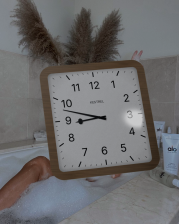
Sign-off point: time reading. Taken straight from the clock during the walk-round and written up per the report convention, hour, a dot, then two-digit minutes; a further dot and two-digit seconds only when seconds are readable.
8.48
